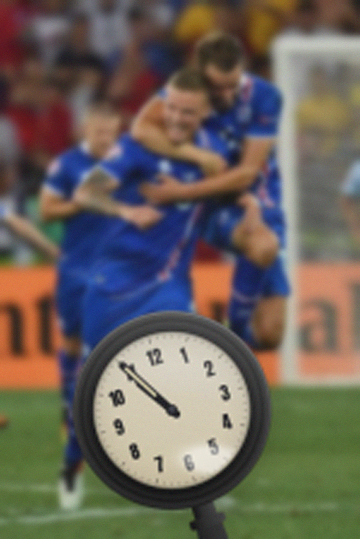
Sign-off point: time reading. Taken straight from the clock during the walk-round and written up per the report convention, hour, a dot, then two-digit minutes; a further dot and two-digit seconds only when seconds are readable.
10.55
